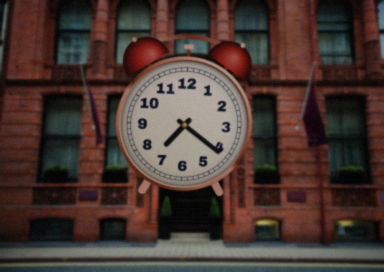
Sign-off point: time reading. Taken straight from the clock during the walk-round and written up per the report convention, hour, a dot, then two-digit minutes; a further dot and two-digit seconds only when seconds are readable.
7.21
